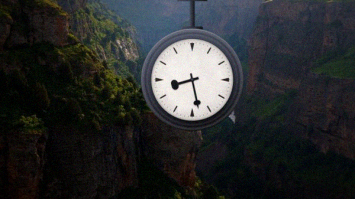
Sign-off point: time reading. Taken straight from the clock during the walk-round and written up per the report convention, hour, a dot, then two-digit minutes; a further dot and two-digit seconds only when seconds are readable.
8.28
